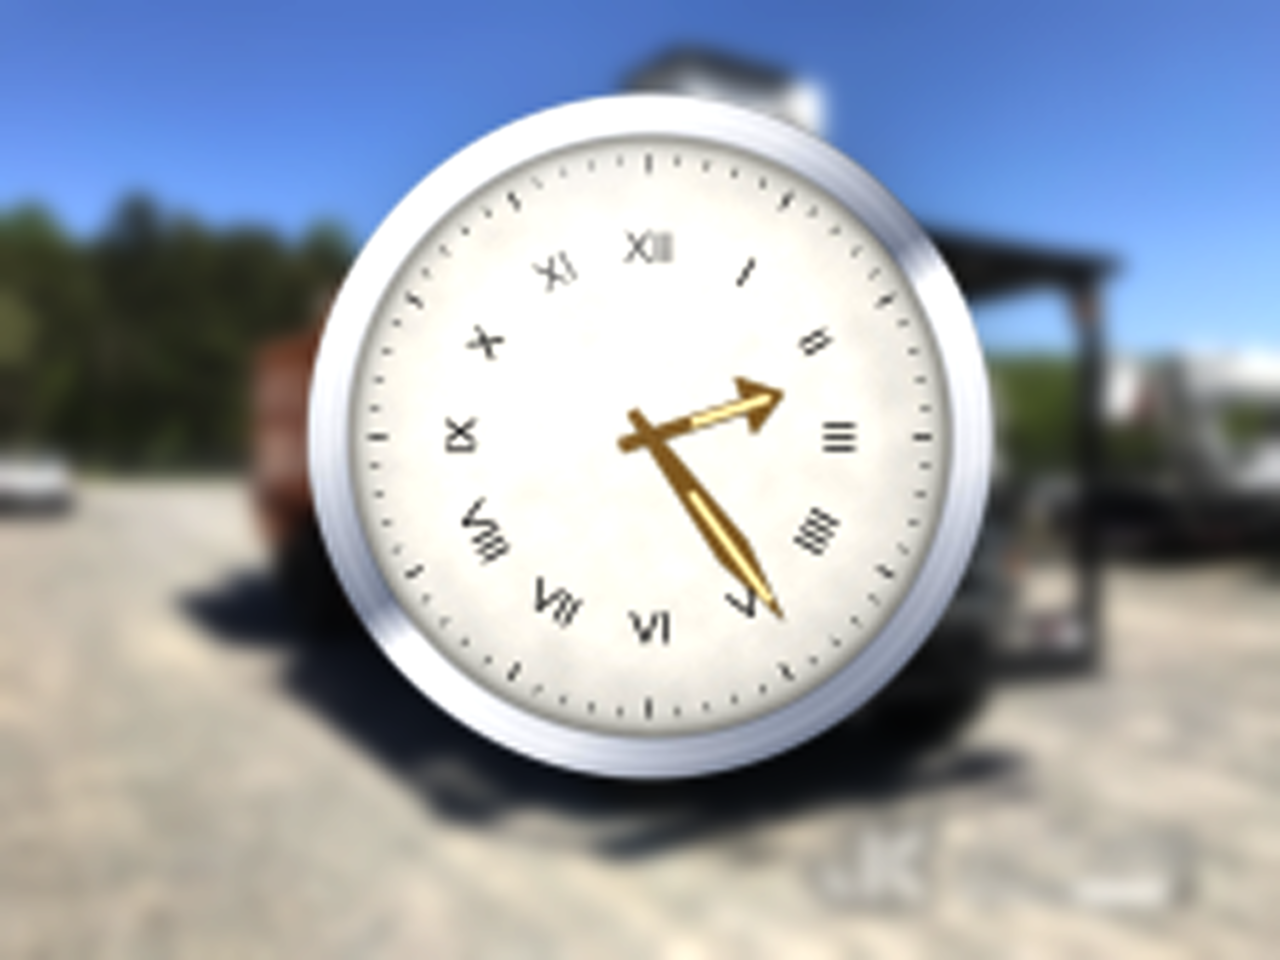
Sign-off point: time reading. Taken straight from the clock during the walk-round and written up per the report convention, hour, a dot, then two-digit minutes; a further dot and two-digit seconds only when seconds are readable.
2.24
